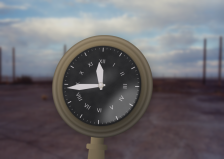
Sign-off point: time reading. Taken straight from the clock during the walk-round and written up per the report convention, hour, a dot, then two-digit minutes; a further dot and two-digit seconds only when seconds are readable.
11.44
